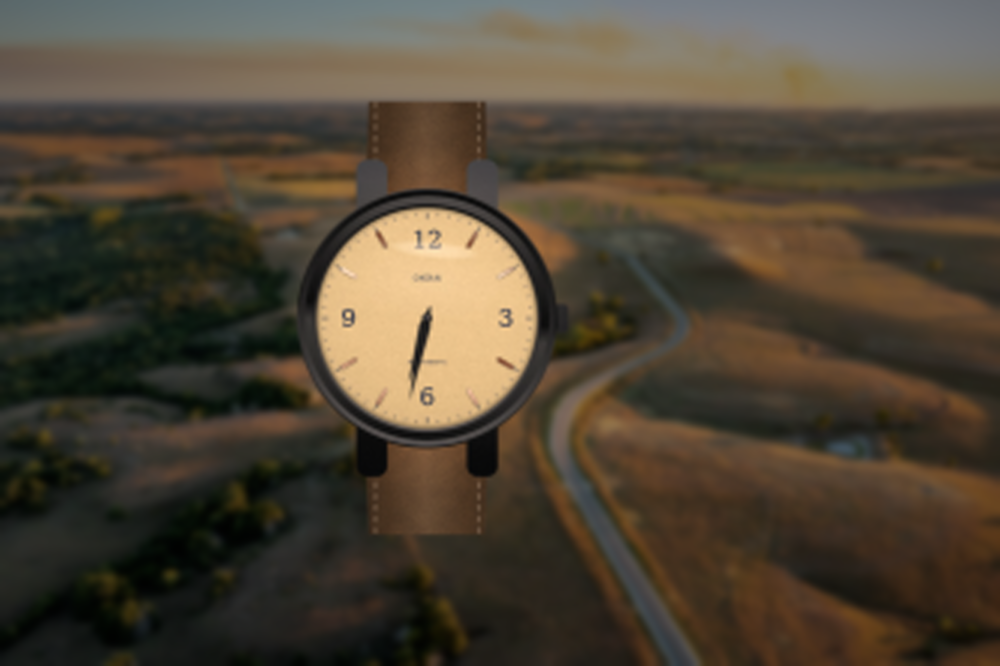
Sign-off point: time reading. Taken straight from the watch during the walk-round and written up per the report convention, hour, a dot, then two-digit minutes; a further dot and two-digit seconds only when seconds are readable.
6.32
